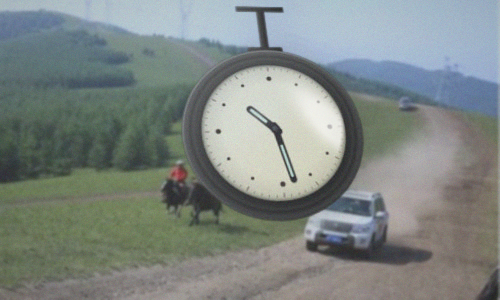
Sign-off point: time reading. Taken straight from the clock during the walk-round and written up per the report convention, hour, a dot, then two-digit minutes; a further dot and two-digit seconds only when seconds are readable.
10.28
